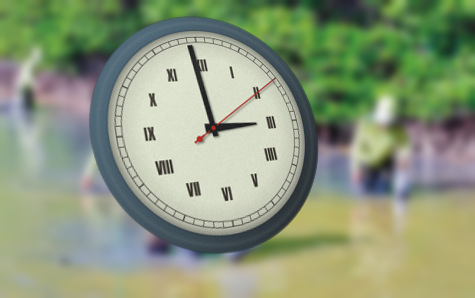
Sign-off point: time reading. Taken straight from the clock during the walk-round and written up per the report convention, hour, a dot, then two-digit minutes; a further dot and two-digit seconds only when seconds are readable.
2.59.10
